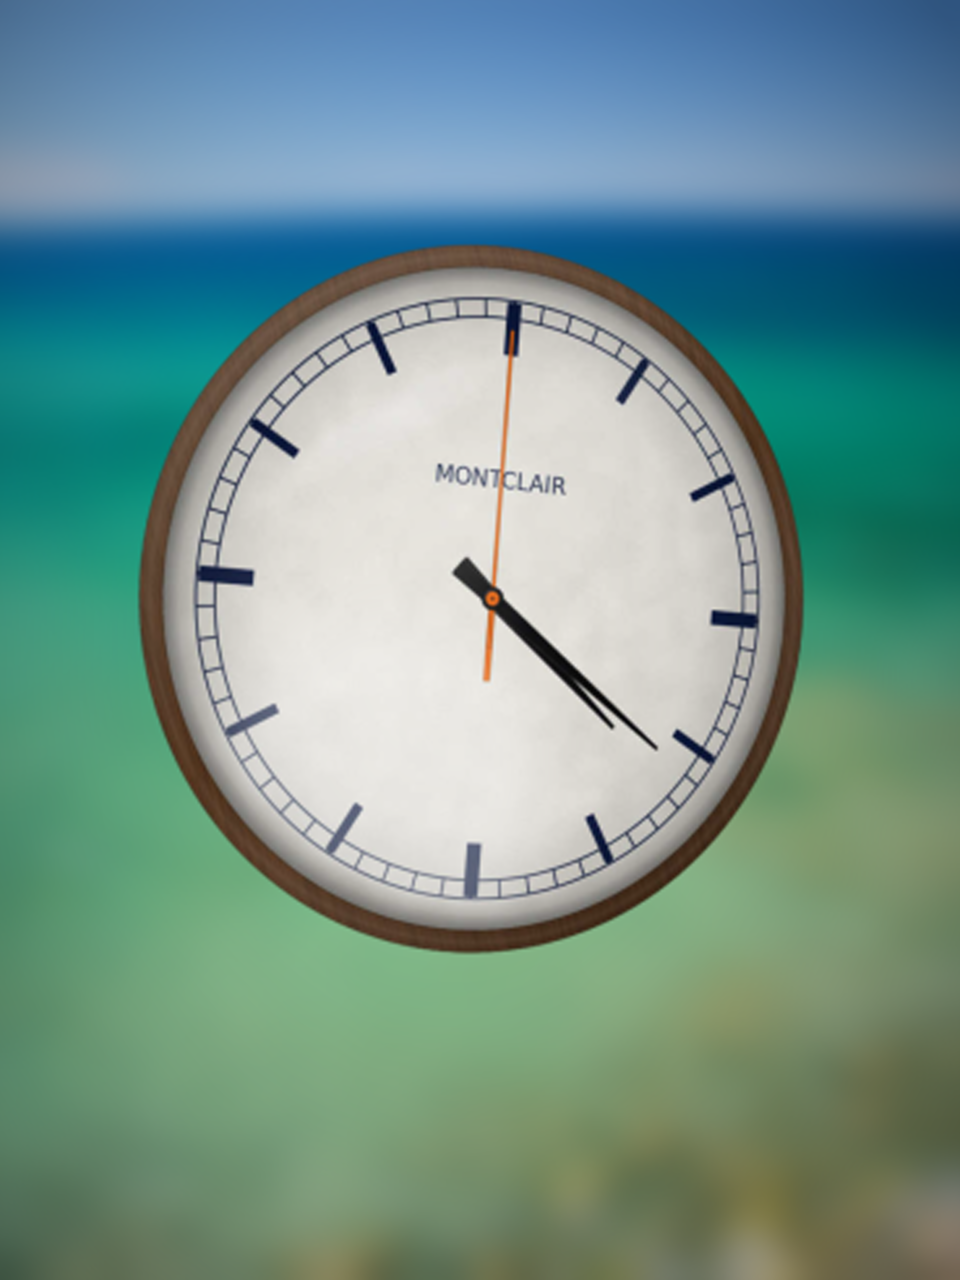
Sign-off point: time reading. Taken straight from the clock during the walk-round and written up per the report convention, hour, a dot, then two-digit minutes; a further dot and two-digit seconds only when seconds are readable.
4.21.00
